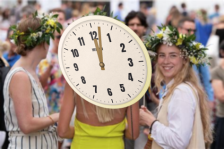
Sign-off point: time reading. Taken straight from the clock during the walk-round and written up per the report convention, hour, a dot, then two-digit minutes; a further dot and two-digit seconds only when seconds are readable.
12.02
